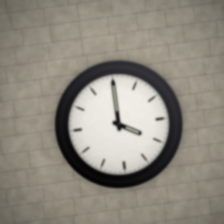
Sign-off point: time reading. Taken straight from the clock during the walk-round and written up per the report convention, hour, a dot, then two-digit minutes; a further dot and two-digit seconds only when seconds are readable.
4.00
